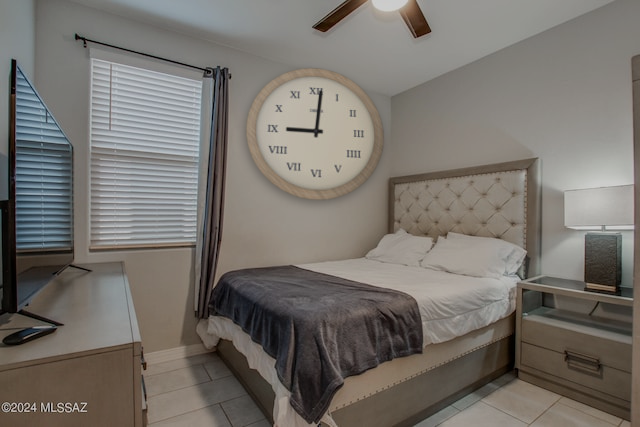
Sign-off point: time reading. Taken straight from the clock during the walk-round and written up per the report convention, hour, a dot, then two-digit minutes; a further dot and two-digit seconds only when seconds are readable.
9.01
